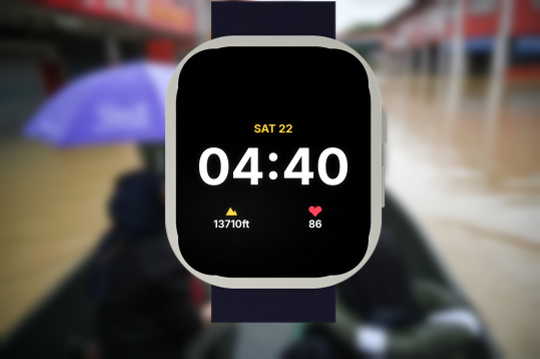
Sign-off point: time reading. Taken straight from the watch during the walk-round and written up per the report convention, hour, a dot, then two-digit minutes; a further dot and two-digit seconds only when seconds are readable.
4.40
